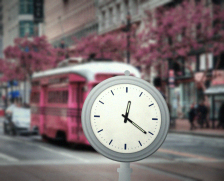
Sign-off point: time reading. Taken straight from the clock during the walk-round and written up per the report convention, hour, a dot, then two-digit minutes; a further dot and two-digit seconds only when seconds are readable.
12.21
